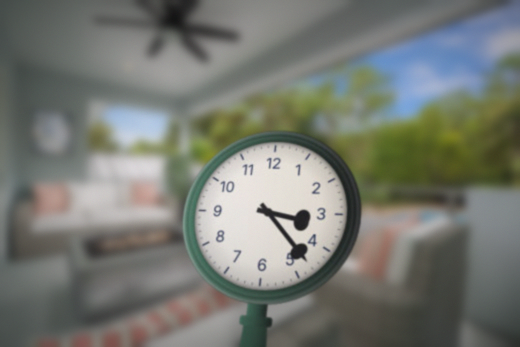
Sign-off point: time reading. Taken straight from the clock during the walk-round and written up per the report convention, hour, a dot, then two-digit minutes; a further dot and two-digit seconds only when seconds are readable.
3.23
